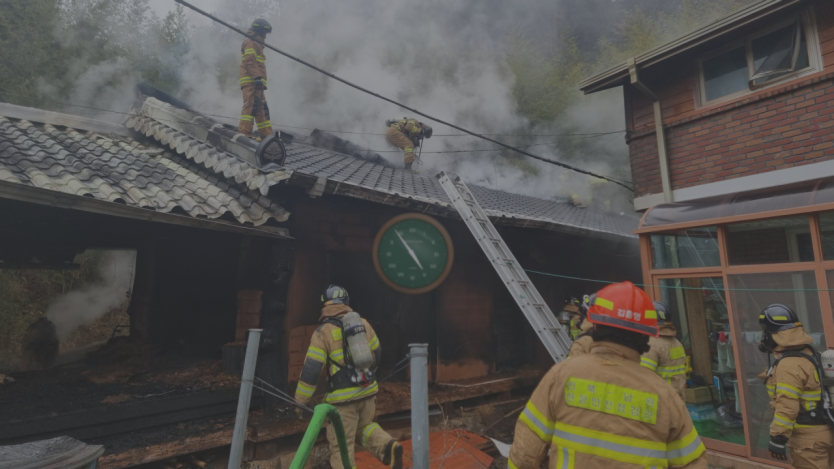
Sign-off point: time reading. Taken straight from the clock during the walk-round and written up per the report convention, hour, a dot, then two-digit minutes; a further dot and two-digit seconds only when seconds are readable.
4.54
